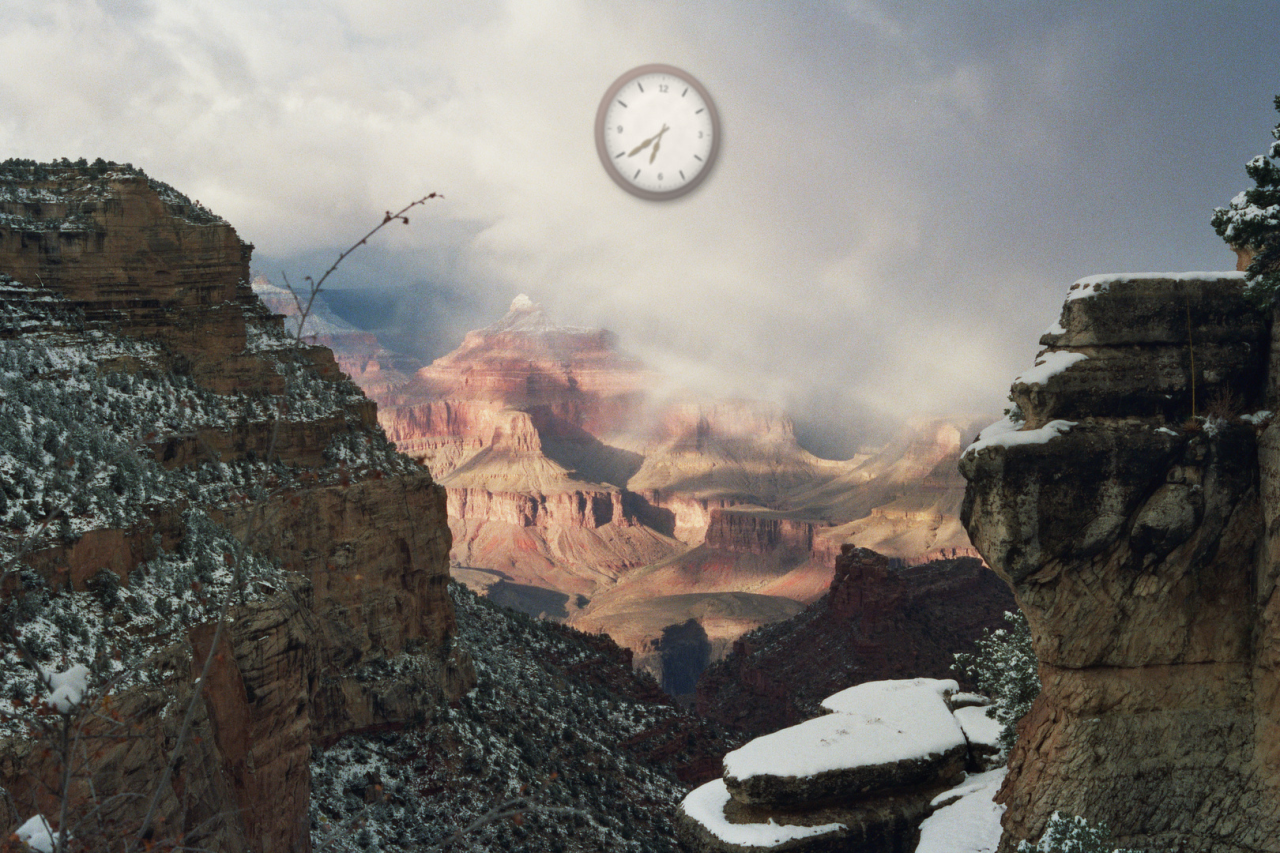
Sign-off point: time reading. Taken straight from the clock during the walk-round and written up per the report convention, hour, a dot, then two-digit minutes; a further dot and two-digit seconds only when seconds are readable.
6.39
